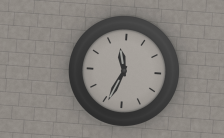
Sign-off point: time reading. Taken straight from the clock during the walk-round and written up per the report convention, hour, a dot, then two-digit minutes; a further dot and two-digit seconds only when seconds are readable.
11.34
